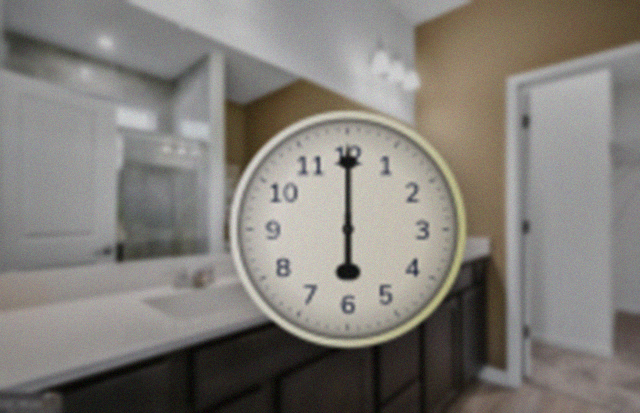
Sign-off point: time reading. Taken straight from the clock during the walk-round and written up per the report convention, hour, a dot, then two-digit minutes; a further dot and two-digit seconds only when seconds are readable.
6.00
